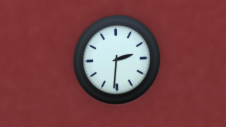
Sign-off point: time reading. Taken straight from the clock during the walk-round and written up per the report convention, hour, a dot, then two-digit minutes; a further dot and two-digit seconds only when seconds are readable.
2.31
